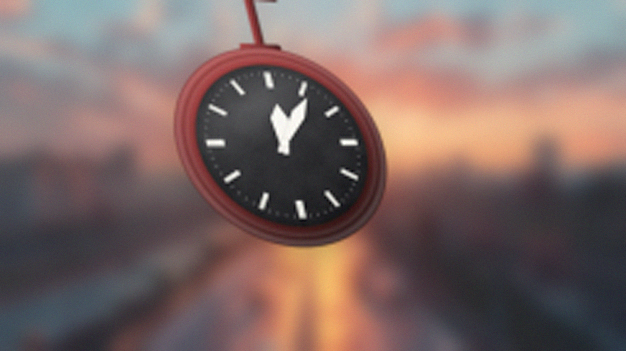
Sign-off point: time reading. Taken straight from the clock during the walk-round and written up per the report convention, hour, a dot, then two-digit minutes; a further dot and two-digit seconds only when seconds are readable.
12.06
